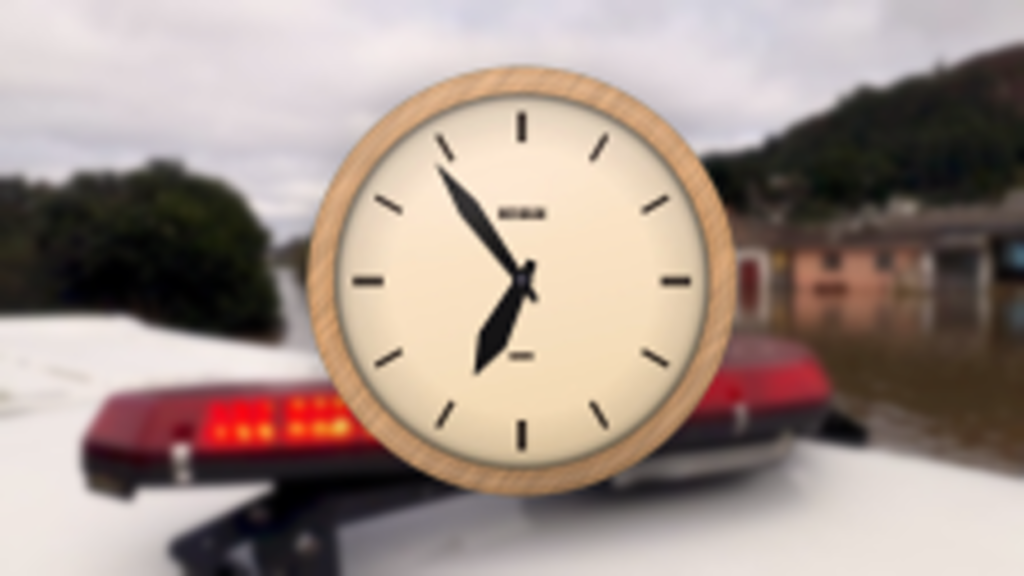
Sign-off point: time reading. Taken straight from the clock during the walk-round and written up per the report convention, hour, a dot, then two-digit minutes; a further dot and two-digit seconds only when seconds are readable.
6.54
